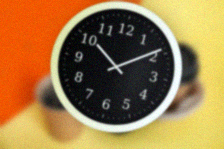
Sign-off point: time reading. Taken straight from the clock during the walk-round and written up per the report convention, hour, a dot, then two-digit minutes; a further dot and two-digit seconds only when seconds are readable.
10.09
